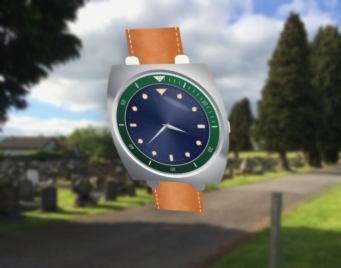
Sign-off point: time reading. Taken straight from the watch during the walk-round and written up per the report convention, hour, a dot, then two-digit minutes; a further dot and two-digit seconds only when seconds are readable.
3.38
